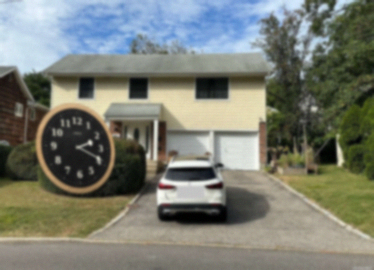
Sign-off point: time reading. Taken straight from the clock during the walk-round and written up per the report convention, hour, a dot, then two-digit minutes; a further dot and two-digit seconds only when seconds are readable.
2.19
